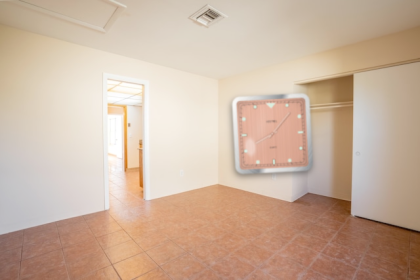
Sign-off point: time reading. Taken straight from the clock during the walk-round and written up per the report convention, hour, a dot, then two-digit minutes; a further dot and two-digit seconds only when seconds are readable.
8.07
